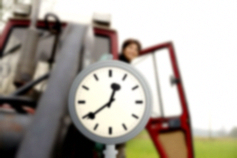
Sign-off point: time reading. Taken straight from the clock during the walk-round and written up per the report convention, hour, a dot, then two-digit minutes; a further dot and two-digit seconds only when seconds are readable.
12.39
